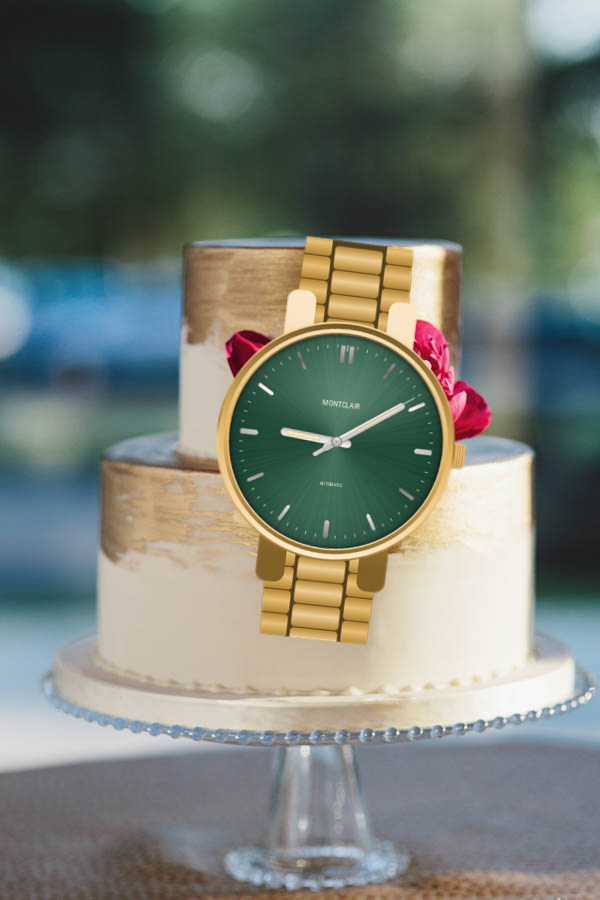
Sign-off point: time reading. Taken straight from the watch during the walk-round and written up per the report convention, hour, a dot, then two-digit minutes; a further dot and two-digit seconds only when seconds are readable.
9.09.09
